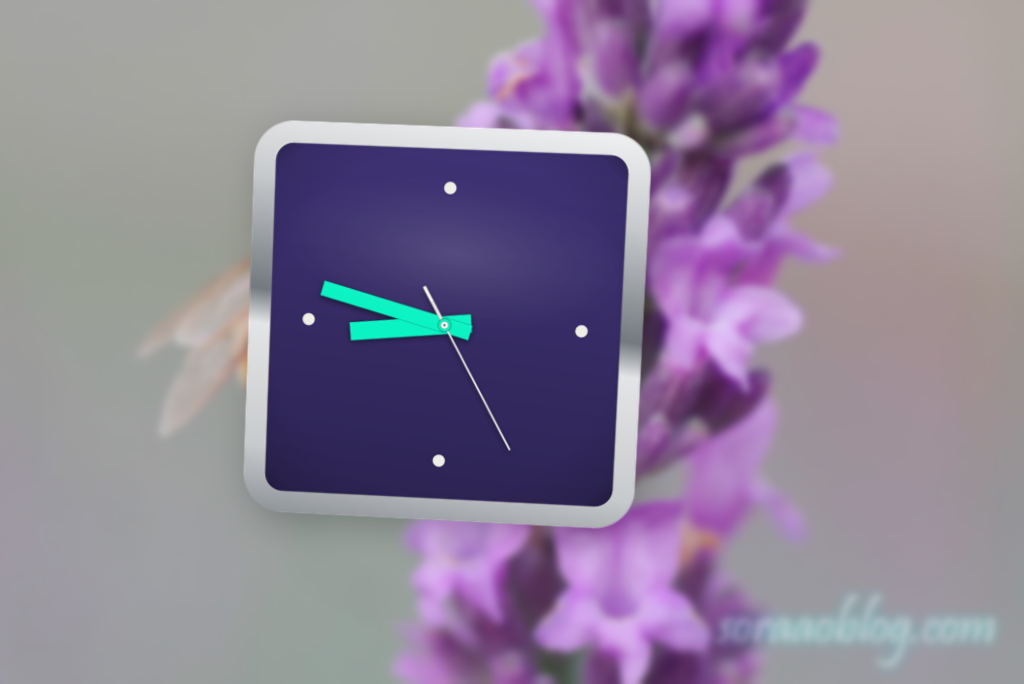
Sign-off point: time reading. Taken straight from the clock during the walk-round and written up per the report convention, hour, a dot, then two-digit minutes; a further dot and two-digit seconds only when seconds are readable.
8.47.25
